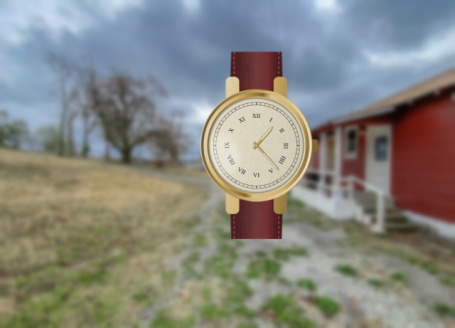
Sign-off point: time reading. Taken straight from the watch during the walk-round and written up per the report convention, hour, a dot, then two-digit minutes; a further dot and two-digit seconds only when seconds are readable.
1.23
